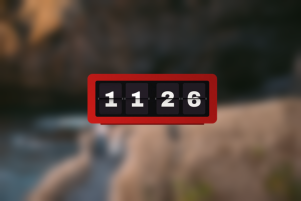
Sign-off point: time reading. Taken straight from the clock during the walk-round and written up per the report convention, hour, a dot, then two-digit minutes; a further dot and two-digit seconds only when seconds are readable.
11.26
